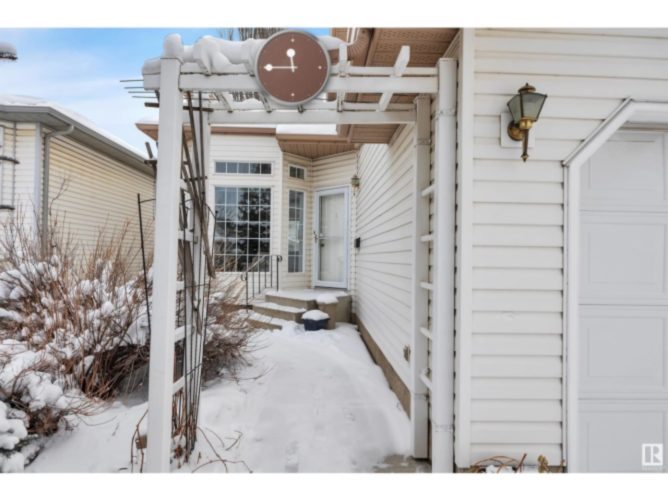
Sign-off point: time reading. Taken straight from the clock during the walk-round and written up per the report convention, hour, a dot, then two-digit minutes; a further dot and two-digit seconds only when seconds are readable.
11.45
